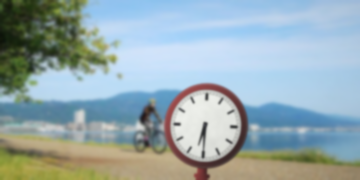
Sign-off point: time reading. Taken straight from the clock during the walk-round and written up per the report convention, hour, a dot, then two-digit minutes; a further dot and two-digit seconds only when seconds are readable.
6.30
